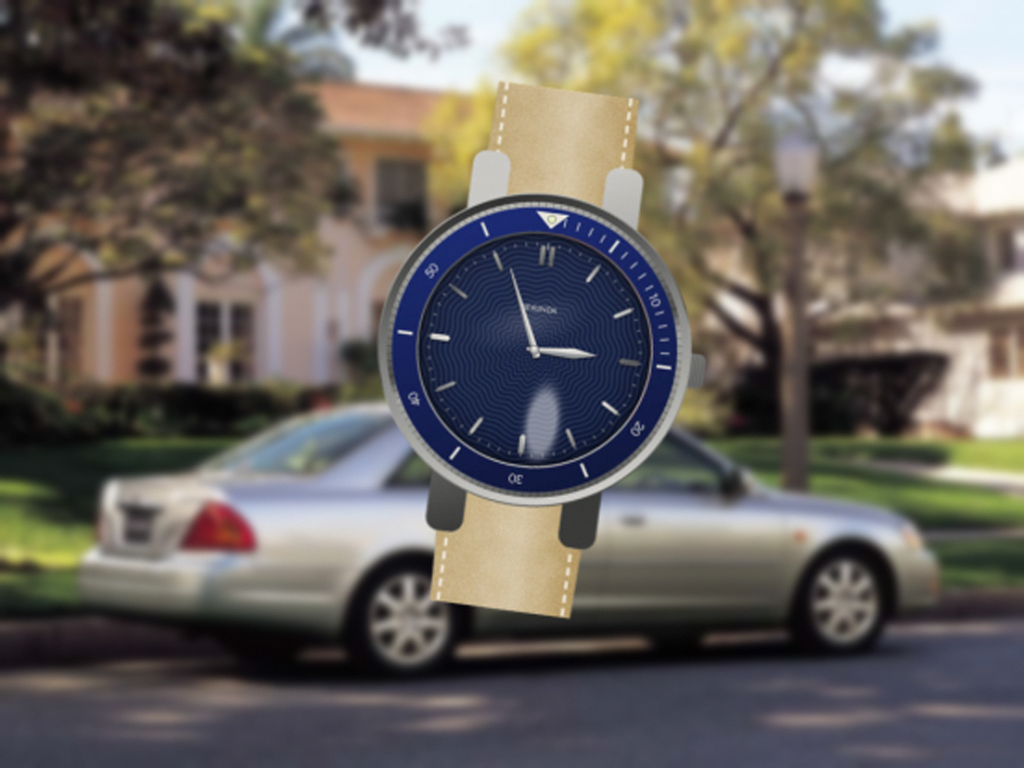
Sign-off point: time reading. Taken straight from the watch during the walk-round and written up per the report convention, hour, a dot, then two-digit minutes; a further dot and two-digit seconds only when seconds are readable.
2.56
